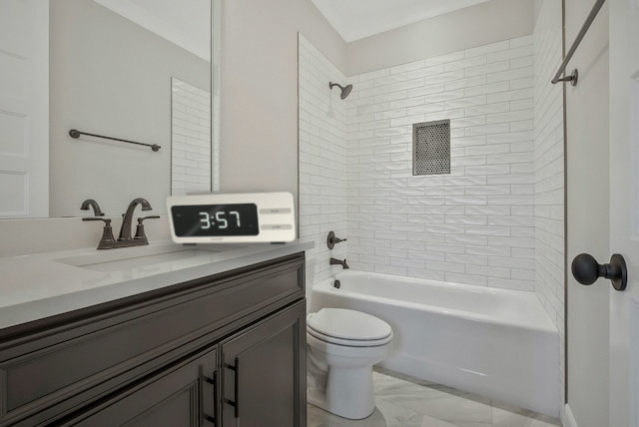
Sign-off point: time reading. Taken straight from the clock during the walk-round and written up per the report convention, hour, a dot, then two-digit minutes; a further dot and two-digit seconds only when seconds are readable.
3.57
